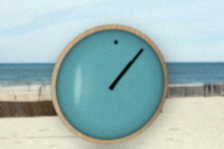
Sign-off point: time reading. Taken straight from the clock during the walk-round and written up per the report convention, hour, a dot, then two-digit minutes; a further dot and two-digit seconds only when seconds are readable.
1.06
